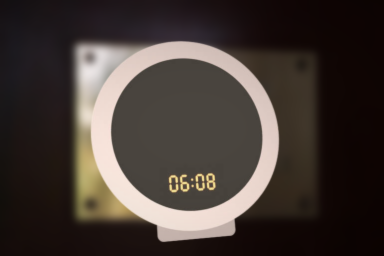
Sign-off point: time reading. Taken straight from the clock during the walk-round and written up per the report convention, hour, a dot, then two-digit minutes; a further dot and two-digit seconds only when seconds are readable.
6.08
